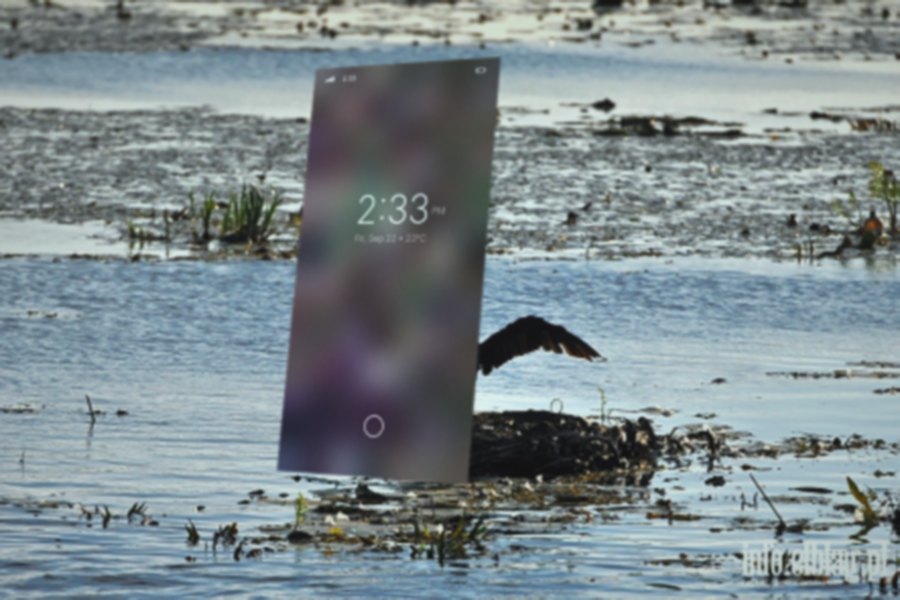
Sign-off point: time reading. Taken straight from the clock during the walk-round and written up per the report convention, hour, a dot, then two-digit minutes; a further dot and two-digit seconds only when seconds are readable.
2.33
